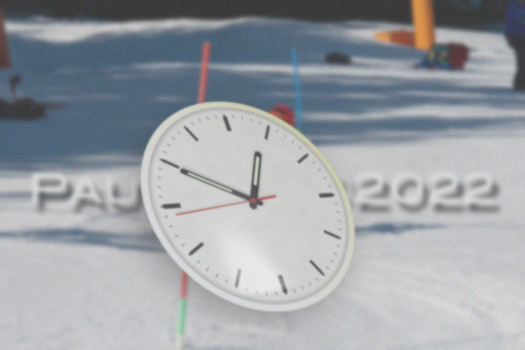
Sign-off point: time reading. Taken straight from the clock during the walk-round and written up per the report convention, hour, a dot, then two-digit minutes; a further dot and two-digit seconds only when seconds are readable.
12.49.44
